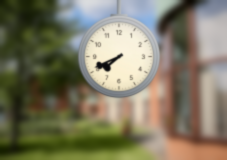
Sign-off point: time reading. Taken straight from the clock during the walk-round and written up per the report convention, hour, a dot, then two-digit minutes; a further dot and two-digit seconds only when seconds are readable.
7.41
